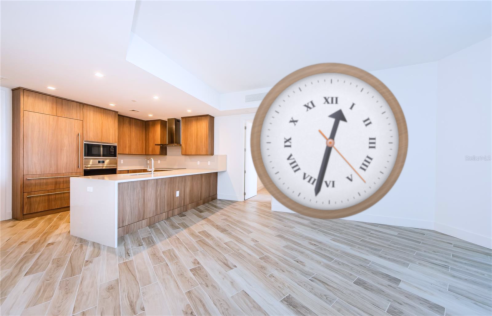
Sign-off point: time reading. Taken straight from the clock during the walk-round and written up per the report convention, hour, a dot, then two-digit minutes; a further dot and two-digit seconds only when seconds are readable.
12.32.23
